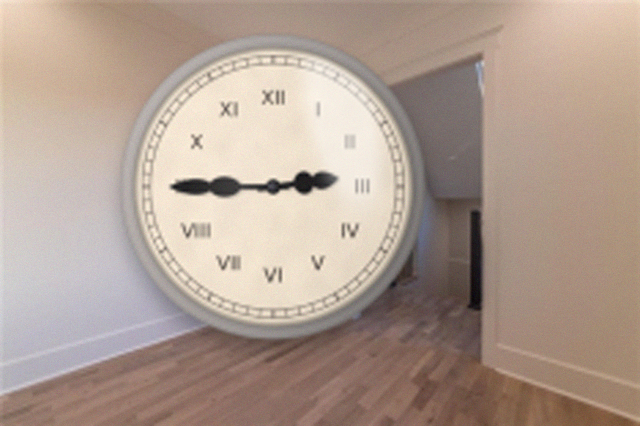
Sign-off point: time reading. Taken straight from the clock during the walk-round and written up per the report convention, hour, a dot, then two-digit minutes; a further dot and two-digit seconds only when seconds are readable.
2.45
